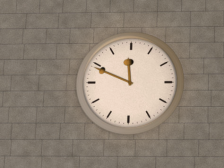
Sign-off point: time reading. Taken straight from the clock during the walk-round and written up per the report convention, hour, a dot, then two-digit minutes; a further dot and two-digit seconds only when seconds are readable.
11.49
